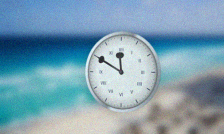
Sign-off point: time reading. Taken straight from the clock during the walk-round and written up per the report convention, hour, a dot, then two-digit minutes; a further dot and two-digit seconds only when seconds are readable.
11.50
